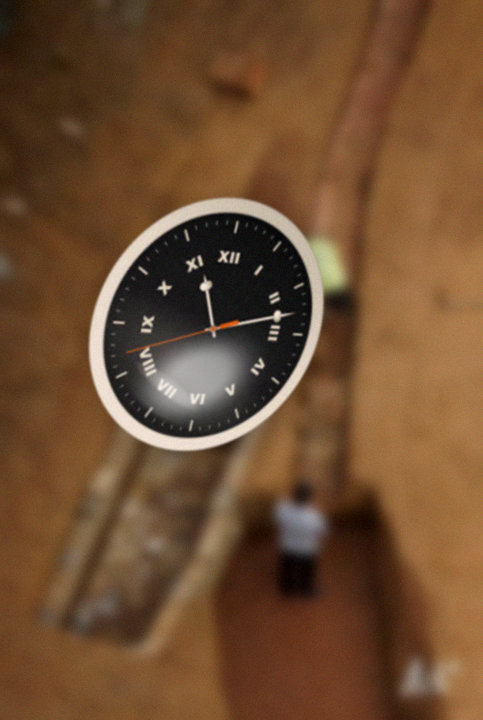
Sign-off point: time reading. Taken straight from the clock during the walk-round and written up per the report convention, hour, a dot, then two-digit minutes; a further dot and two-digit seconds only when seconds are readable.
11.12.42
